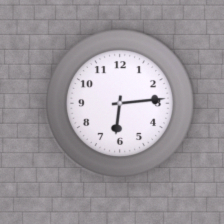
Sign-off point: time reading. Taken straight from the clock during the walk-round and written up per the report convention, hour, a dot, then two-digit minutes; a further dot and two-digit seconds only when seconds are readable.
6.14
